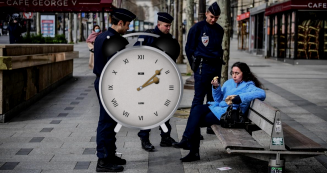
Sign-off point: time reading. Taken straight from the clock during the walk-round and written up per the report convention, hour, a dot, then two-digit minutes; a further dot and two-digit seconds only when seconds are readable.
2.08
